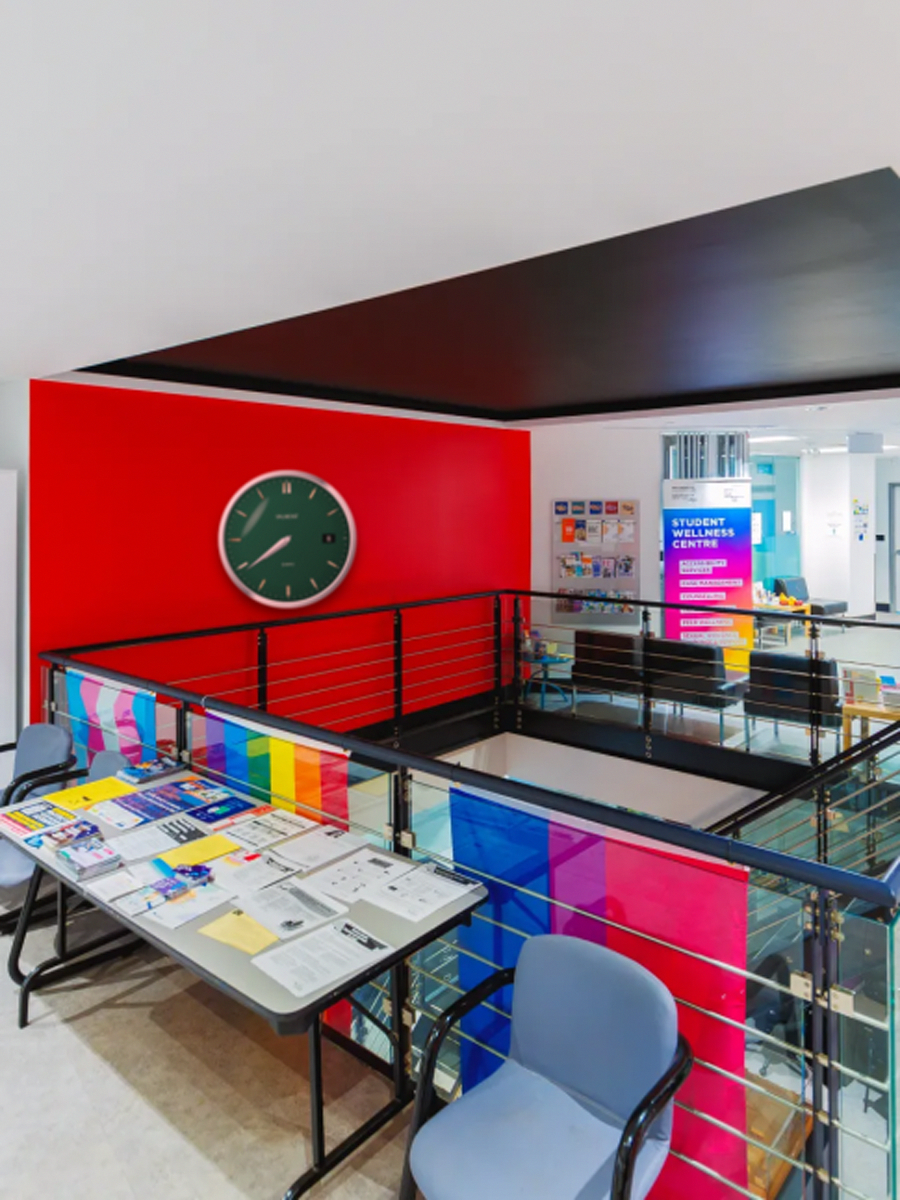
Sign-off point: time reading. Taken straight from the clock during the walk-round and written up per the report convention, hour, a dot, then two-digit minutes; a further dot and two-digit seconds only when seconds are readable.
7.39
